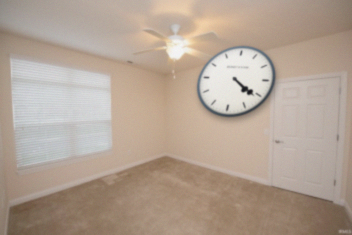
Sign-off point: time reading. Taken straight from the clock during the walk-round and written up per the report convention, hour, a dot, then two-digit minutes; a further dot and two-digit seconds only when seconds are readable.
4.21
